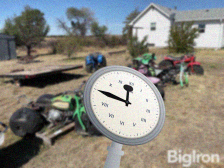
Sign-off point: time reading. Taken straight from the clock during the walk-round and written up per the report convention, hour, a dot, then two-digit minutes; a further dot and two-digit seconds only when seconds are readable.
11.45
